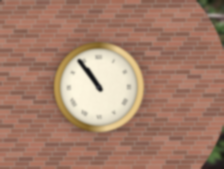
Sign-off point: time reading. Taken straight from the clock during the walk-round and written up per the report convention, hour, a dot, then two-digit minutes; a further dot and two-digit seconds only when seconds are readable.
10.54
